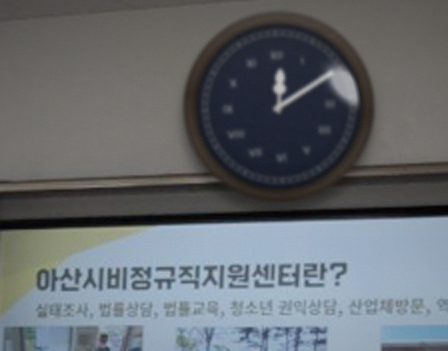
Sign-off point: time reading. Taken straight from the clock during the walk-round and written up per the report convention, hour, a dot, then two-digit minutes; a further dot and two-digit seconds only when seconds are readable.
12.10
